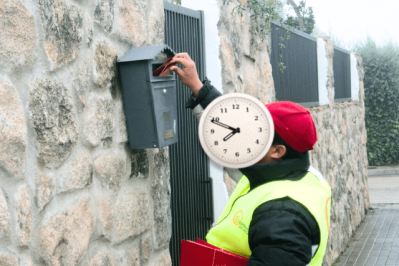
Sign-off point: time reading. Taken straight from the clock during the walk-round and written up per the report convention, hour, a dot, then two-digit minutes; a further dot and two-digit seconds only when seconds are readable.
7.49
